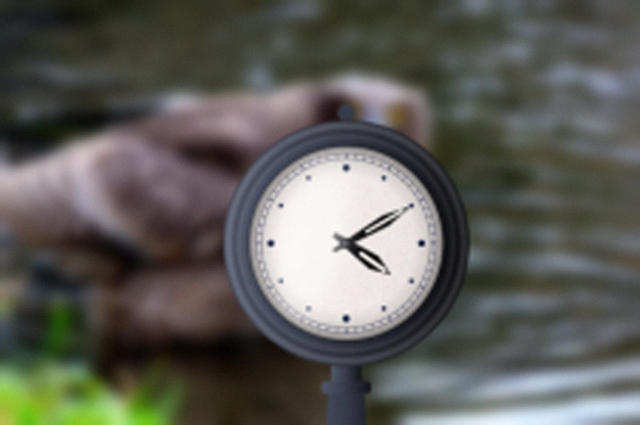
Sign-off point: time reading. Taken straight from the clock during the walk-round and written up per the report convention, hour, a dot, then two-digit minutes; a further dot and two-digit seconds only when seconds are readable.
4.10
